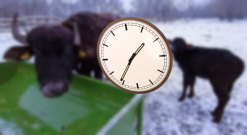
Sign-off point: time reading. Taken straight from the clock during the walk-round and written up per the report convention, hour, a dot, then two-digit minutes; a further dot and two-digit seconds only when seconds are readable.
1.36
